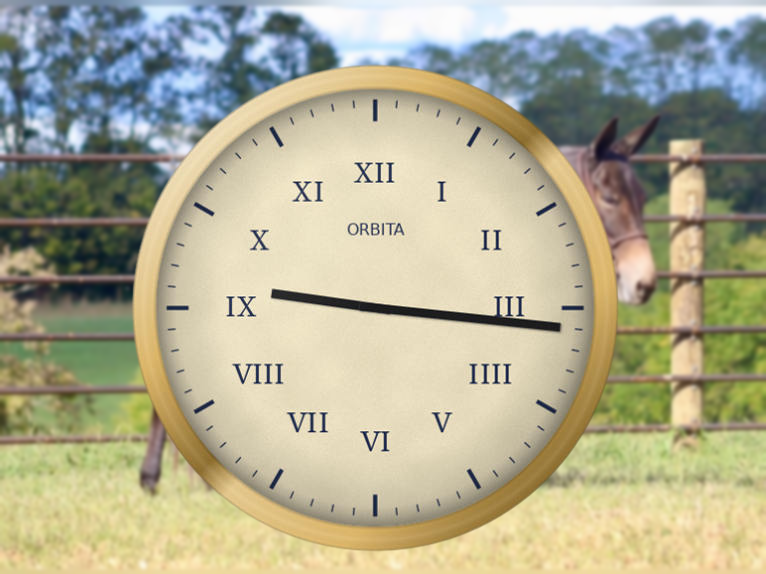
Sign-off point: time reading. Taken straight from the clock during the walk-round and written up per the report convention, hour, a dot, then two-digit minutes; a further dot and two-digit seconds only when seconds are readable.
9.16
